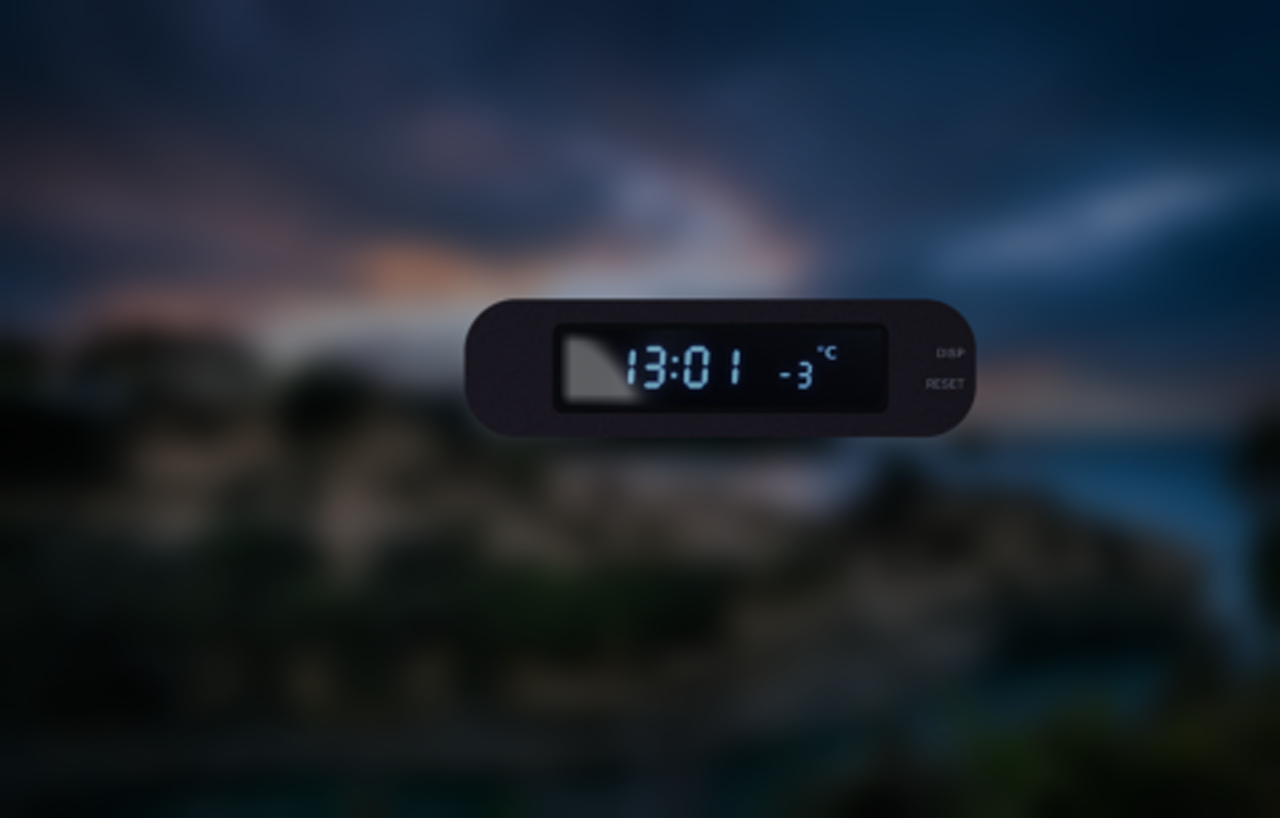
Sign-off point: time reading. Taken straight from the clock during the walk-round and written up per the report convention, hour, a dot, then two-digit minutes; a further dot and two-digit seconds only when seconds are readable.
13.01
